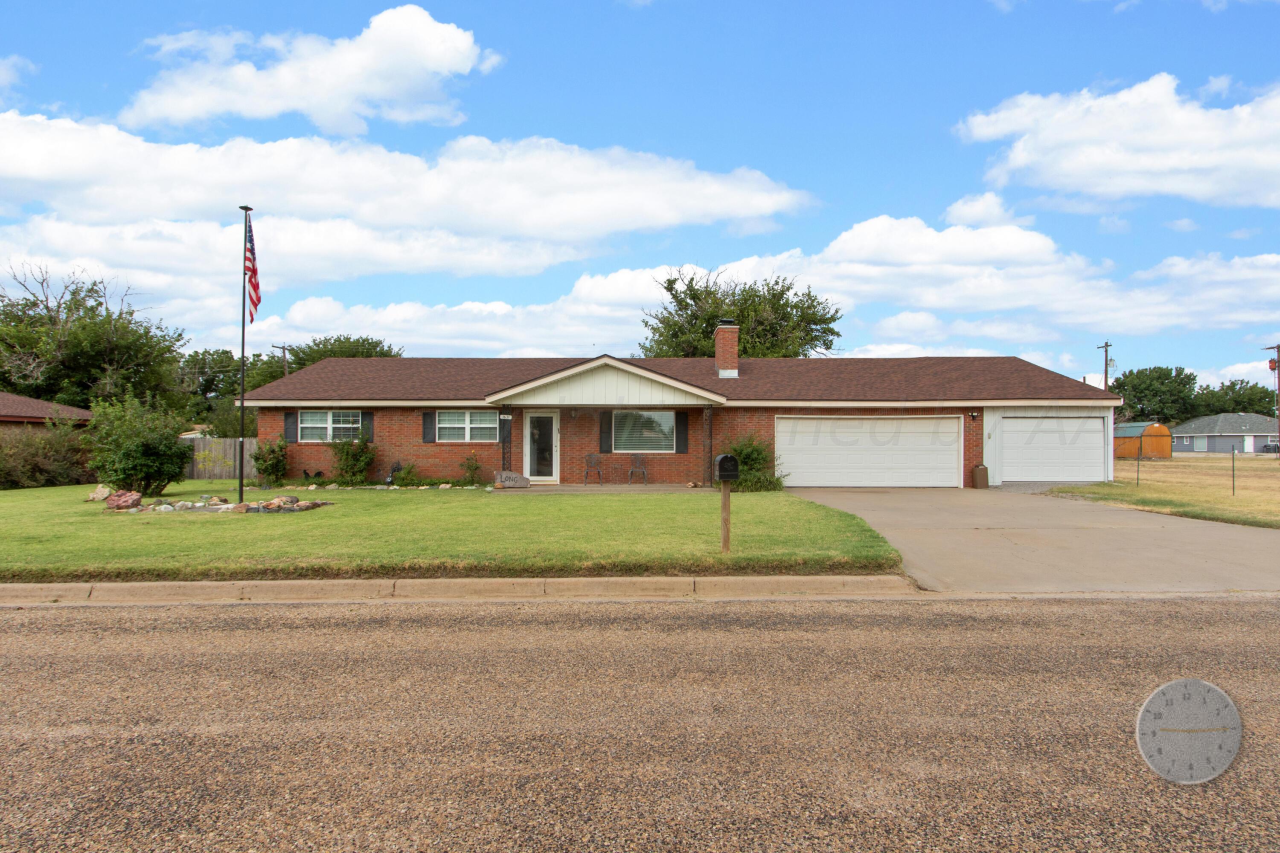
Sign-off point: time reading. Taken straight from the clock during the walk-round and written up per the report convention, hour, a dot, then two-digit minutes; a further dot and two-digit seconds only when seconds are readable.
9.15
